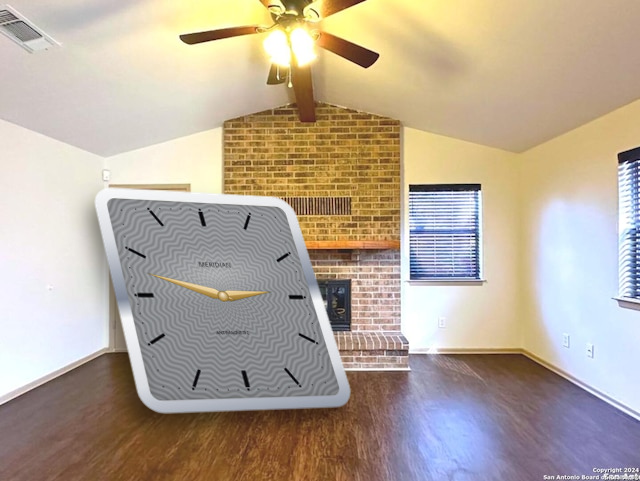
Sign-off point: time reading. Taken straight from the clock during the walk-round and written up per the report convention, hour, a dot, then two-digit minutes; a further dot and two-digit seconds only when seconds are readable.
2.48
